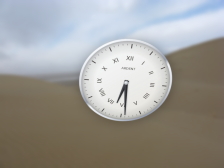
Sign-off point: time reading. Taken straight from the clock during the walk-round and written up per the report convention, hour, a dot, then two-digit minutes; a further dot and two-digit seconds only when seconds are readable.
6.29
